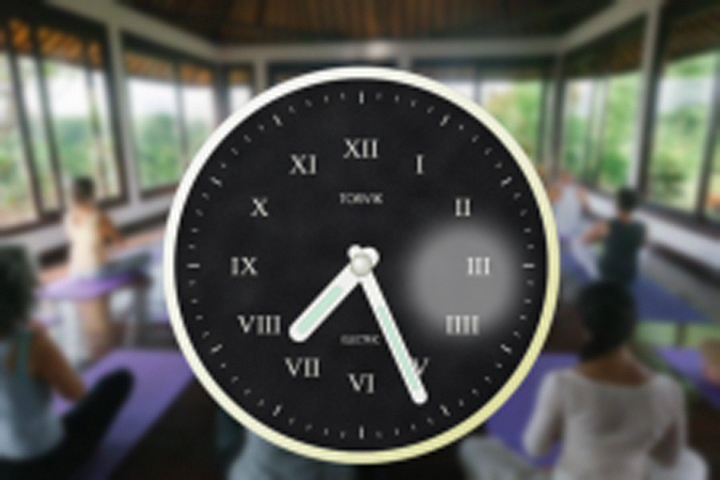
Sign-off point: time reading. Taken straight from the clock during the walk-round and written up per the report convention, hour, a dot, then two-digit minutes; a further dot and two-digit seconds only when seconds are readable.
7.26
